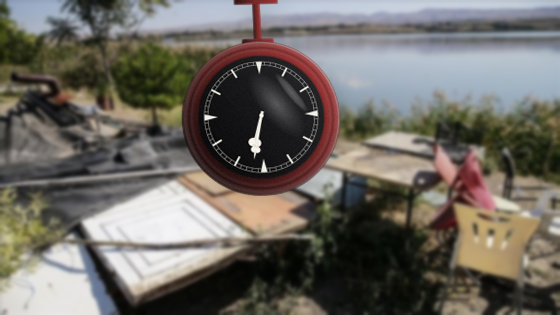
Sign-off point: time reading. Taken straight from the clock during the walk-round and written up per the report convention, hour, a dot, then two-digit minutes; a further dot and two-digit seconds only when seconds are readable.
6.32
